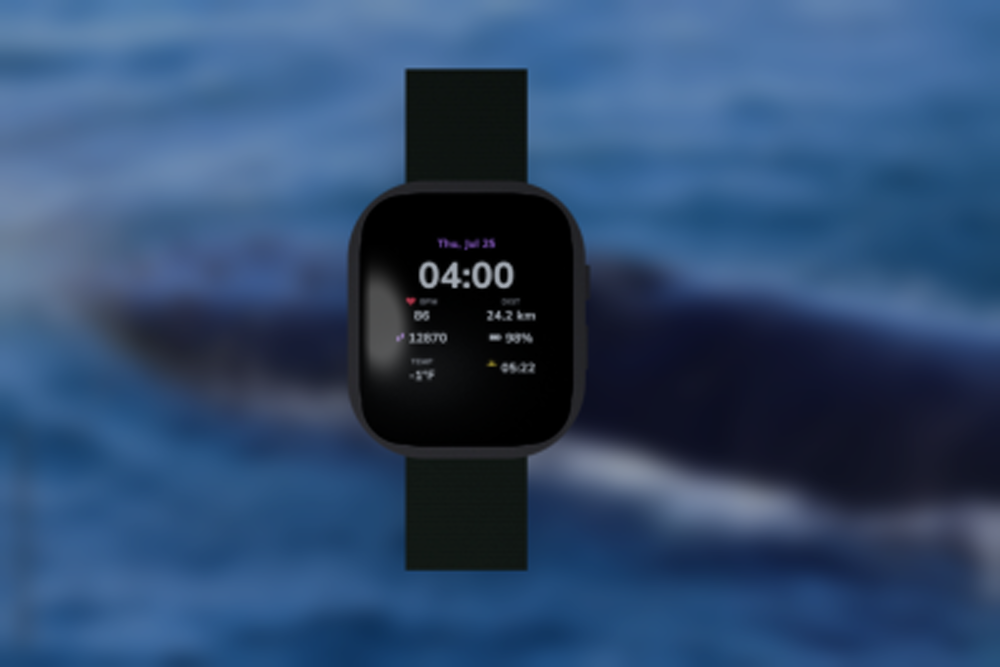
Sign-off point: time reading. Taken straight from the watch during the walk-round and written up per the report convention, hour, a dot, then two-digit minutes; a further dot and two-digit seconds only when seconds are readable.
4.00
